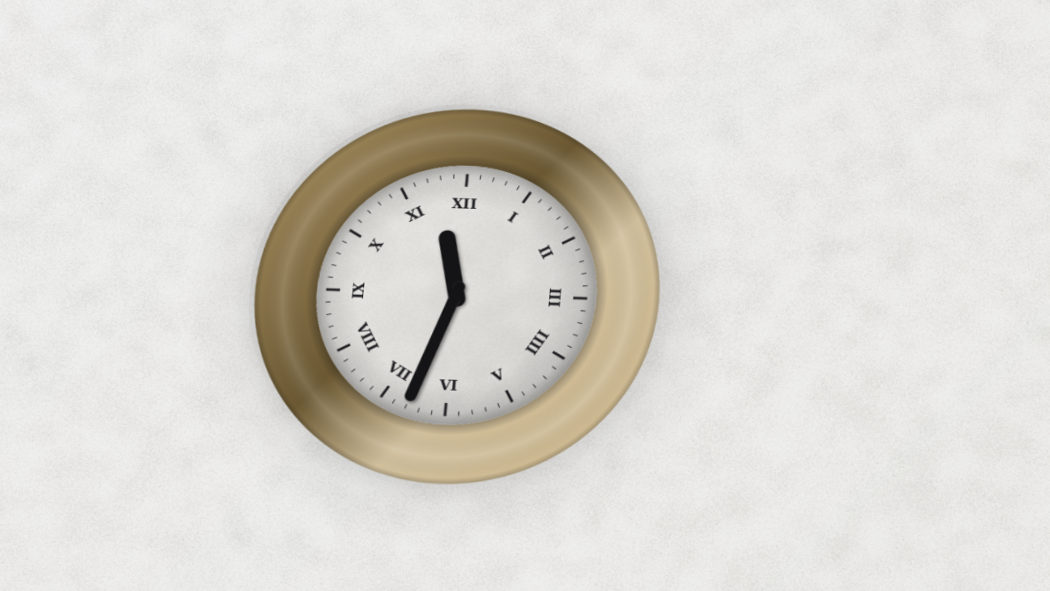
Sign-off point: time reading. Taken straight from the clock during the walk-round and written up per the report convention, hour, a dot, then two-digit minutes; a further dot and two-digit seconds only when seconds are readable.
11.33
